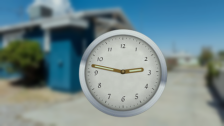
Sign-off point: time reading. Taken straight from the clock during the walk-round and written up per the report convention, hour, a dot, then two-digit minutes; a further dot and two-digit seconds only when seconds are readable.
2.47
